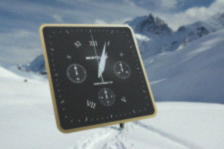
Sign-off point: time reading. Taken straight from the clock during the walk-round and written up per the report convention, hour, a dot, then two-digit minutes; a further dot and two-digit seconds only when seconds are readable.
1.04
